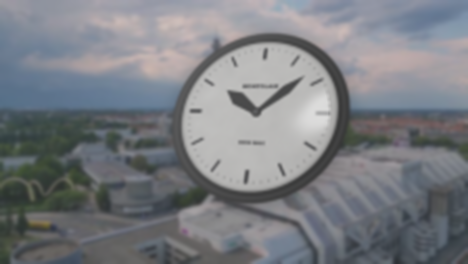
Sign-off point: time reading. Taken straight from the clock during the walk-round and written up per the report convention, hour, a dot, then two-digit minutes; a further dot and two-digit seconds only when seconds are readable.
10.08
